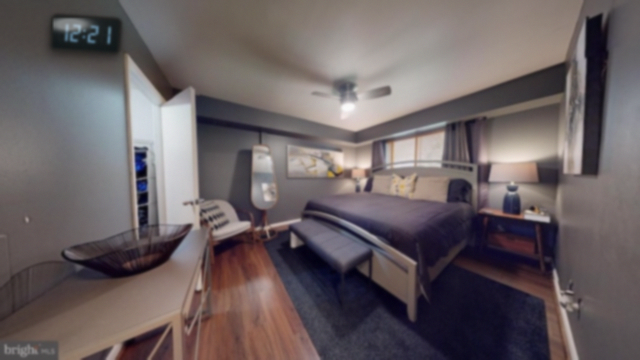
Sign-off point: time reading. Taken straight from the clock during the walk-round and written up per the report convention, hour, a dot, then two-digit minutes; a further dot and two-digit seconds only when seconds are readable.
12.21
